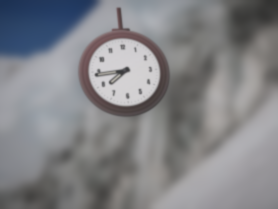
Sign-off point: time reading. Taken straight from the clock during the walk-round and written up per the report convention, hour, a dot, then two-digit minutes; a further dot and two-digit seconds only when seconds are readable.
7.44
